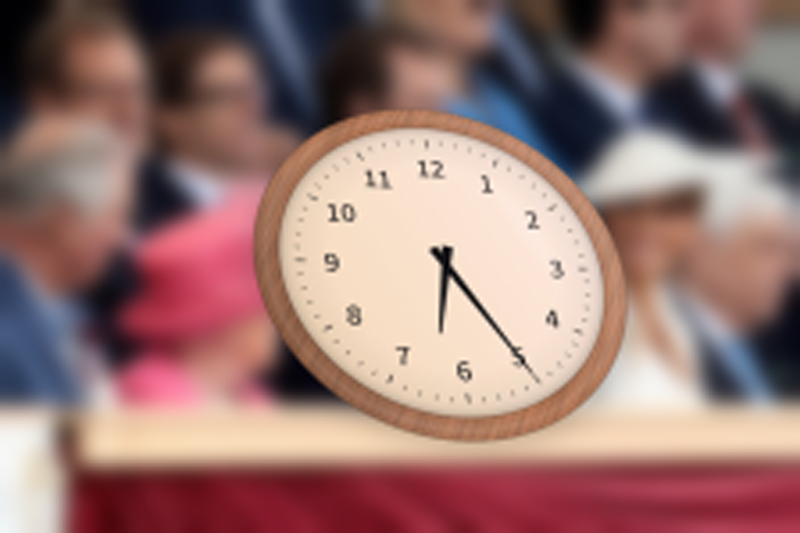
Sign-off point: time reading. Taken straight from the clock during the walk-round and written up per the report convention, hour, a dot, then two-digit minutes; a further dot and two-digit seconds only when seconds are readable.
6.25
